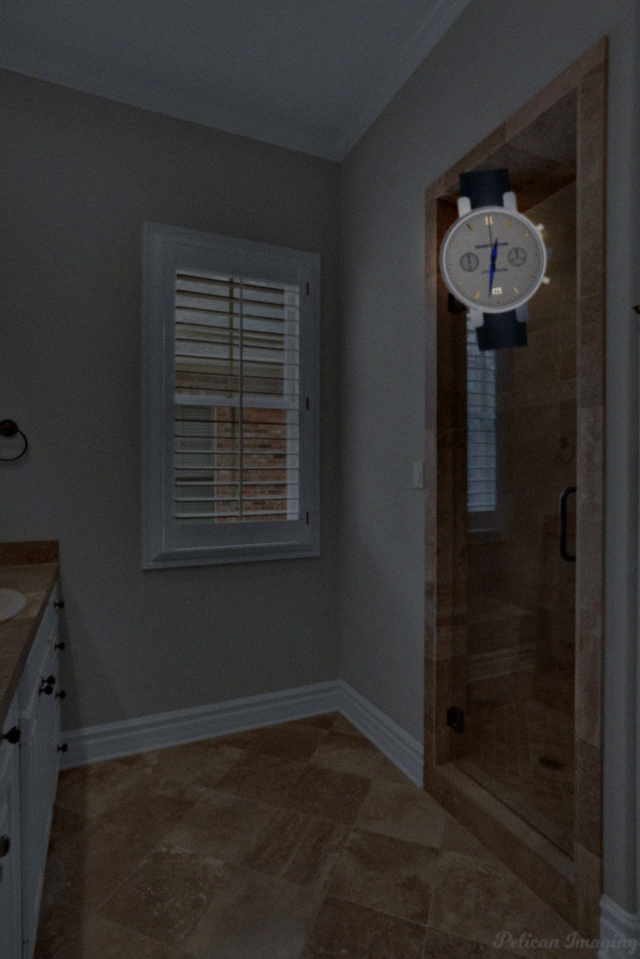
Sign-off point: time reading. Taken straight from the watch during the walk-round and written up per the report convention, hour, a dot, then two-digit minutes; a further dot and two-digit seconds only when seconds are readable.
12.32
